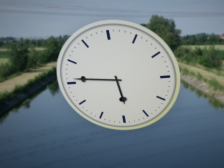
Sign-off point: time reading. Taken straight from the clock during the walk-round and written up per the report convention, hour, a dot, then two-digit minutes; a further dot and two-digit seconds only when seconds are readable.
5.46
